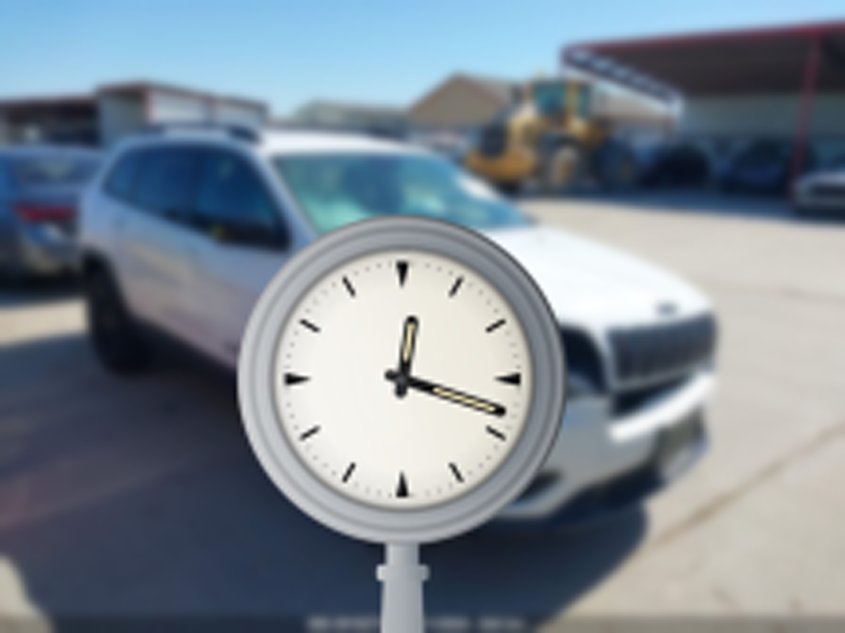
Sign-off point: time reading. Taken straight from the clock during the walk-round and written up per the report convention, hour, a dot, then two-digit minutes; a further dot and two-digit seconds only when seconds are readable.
12.18
